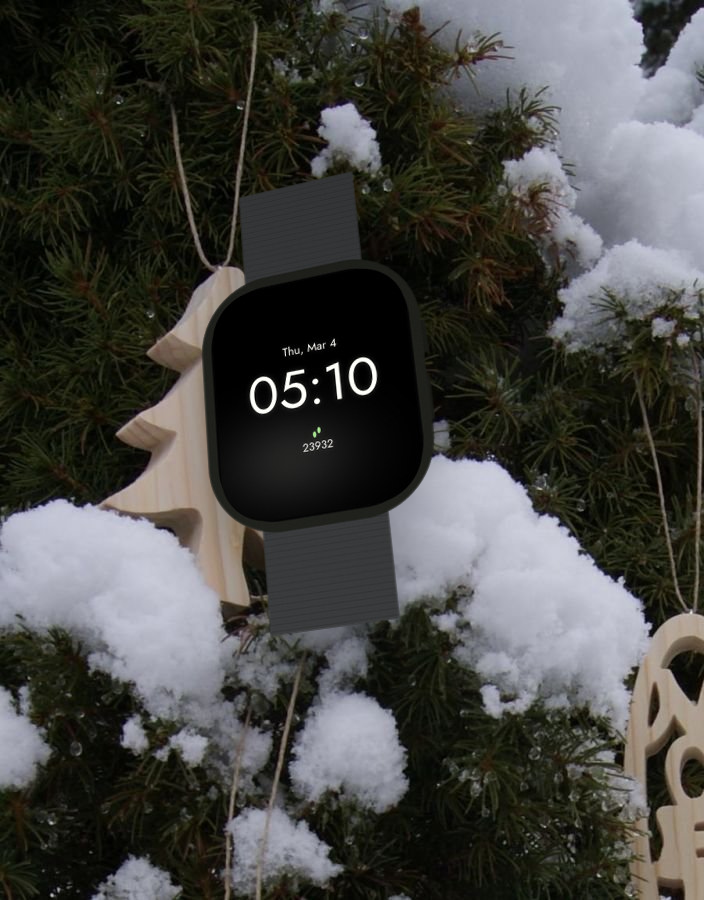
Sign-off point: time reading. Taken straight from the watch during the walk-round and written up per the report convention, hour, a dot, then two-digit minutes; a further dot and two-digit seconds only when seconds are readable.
5.10
